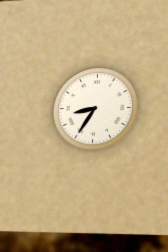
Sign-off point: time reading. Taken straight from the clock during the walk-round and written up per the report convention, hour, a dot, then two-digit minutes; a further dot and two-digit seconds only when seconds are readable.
8.35
